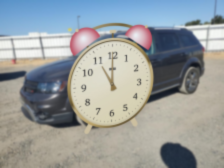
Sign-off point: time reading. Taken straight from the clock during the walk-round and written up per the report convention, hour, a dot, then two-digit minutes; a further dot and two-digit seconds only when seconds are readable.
11.00
